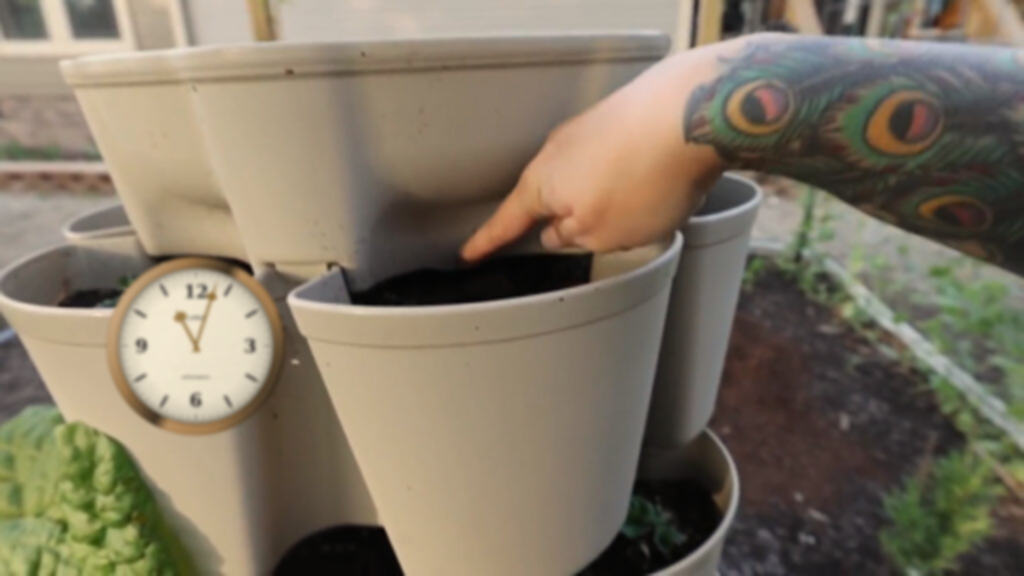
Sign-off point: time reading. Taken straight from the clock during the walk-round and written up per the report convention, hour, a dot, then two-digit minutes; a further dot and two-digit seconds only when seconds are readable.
11.03
